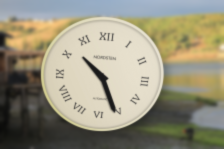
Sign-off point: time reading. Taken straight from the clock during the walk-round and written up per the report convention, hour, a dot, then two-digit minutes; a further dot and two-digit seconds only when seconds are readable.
10.26
